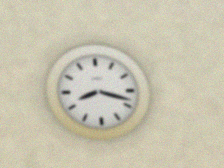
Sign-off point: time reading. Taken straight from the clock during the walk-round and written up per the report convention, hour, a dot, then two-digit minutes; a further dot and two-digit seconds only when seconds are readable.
8.18
